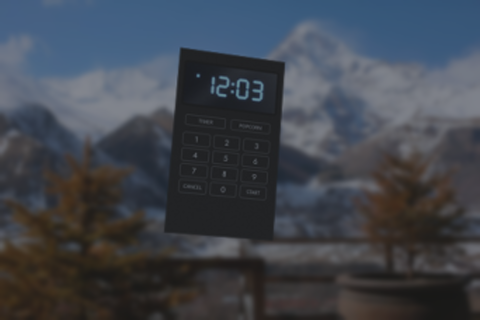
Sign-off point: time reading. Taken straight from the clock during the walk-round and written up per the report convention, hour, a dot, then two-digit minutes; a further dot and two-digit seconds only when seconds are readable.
12.03
